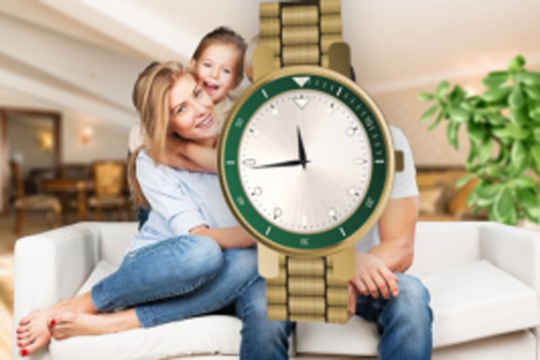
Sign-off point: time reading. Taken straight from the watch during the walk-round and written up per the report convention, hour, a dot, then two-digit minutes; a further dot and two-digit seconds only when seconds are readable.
11.44
